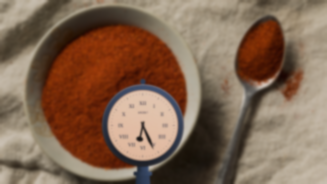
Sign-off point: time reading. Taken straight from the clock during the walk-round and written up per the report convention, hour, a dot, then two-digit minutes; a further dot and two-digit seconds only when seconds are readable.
6.26
